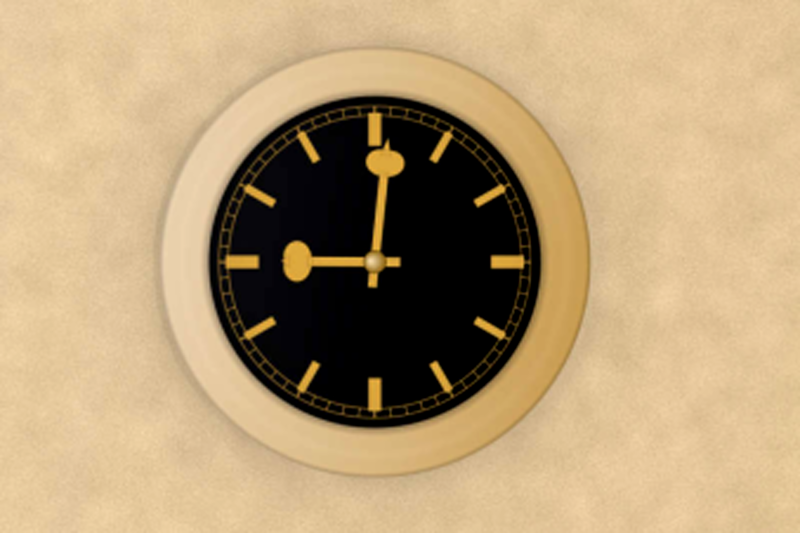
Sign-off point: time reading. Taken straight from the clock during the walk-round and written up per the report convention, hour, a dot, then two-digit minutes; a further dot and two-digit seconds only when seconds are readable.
9.01
